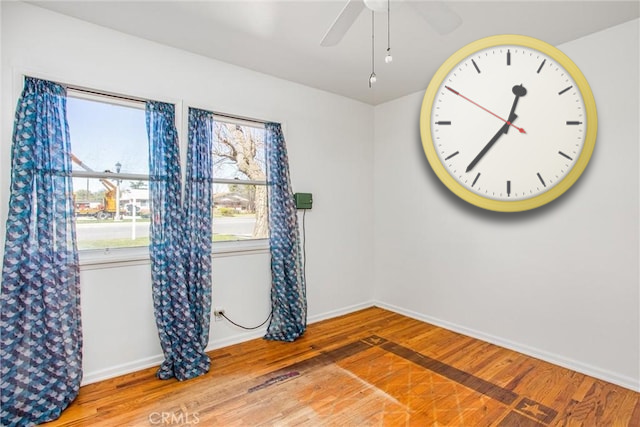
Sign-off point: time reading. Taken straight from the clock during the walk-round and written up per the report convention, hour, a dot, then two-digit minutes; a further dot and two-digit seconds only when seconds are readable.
12.36.50
